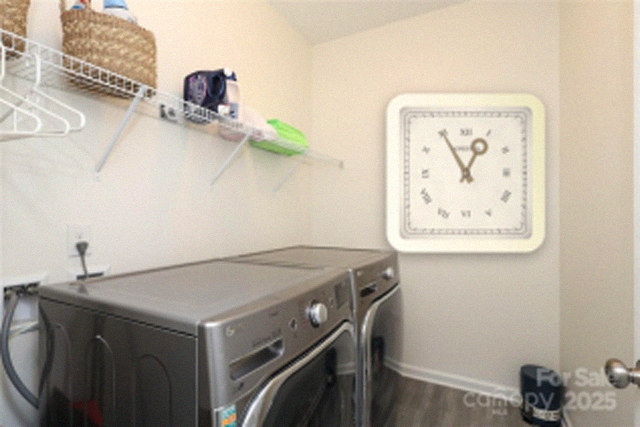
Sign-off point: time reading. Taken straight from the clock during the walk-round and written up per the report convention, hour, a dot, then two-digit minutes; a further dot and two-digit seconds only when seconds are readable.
12.55
